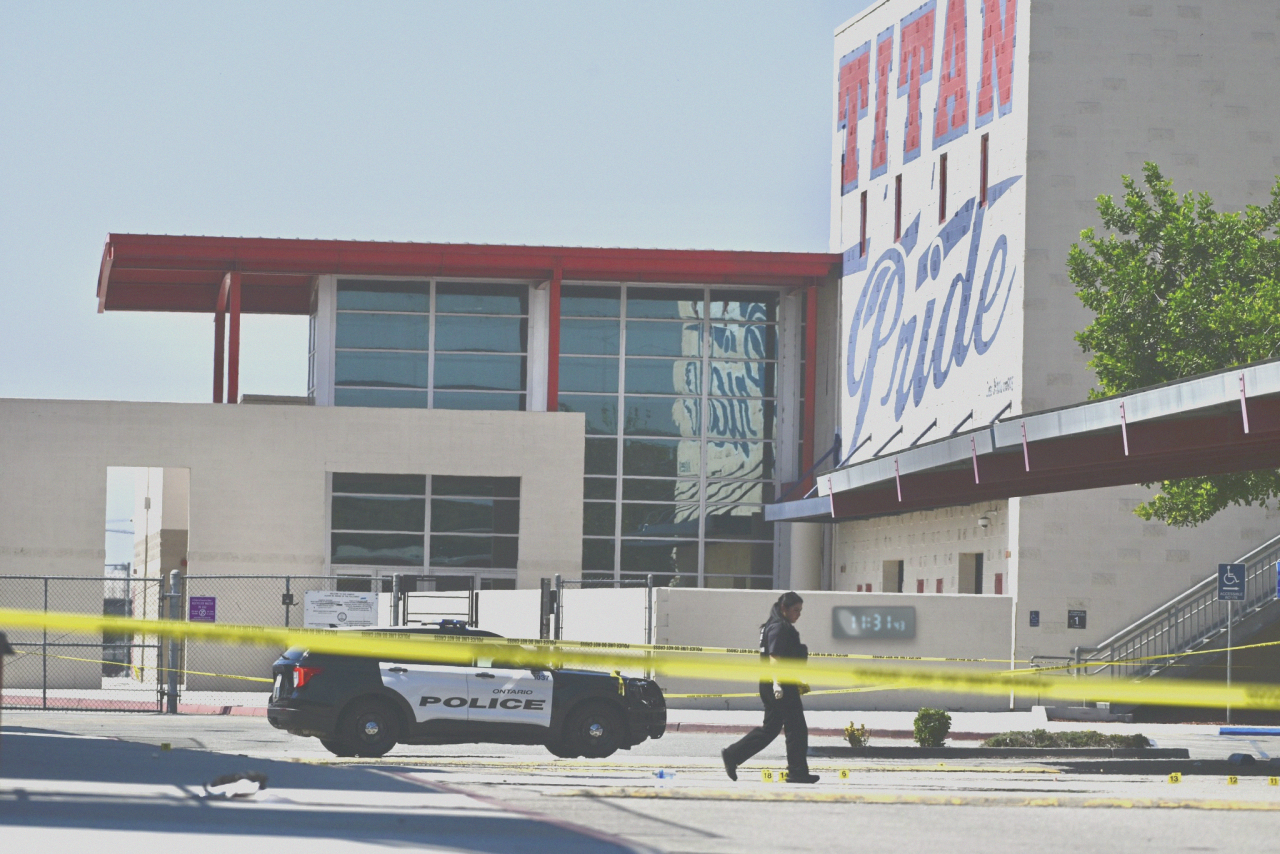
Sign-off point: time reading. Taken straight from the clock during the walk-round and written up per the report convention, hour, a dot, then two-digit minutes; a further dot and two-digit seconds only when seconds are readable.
11.31
